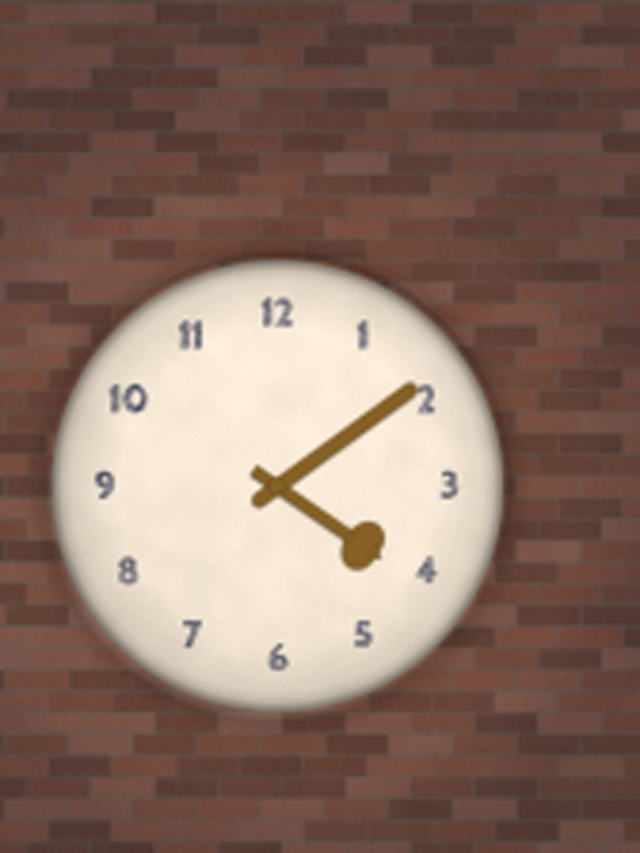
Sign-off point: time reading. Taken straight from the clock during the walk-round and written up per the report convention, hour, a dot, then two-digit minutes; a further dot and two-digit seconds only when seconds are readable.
4.09
